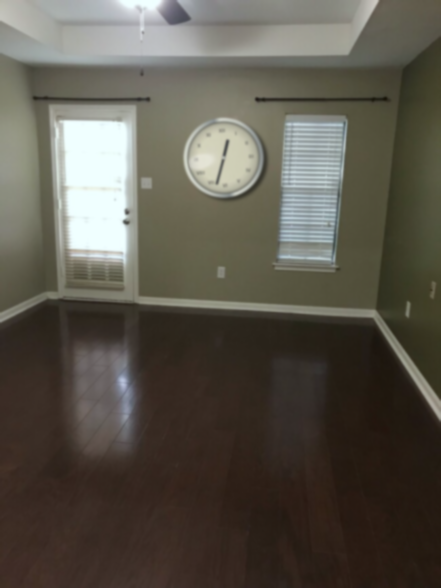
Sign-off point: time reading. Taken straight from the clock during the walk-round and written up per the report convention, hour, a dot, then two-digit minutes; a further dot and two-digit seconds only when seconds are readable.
12.33
